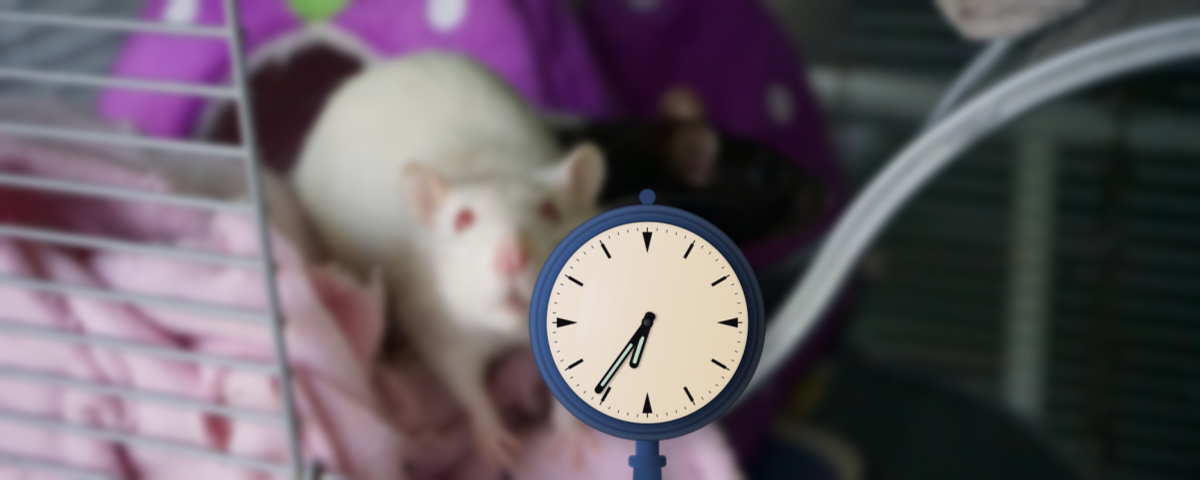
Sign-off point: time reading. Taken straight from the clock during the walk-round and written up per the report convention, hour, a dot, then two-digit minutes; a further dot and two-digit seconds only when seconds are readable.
6.36
